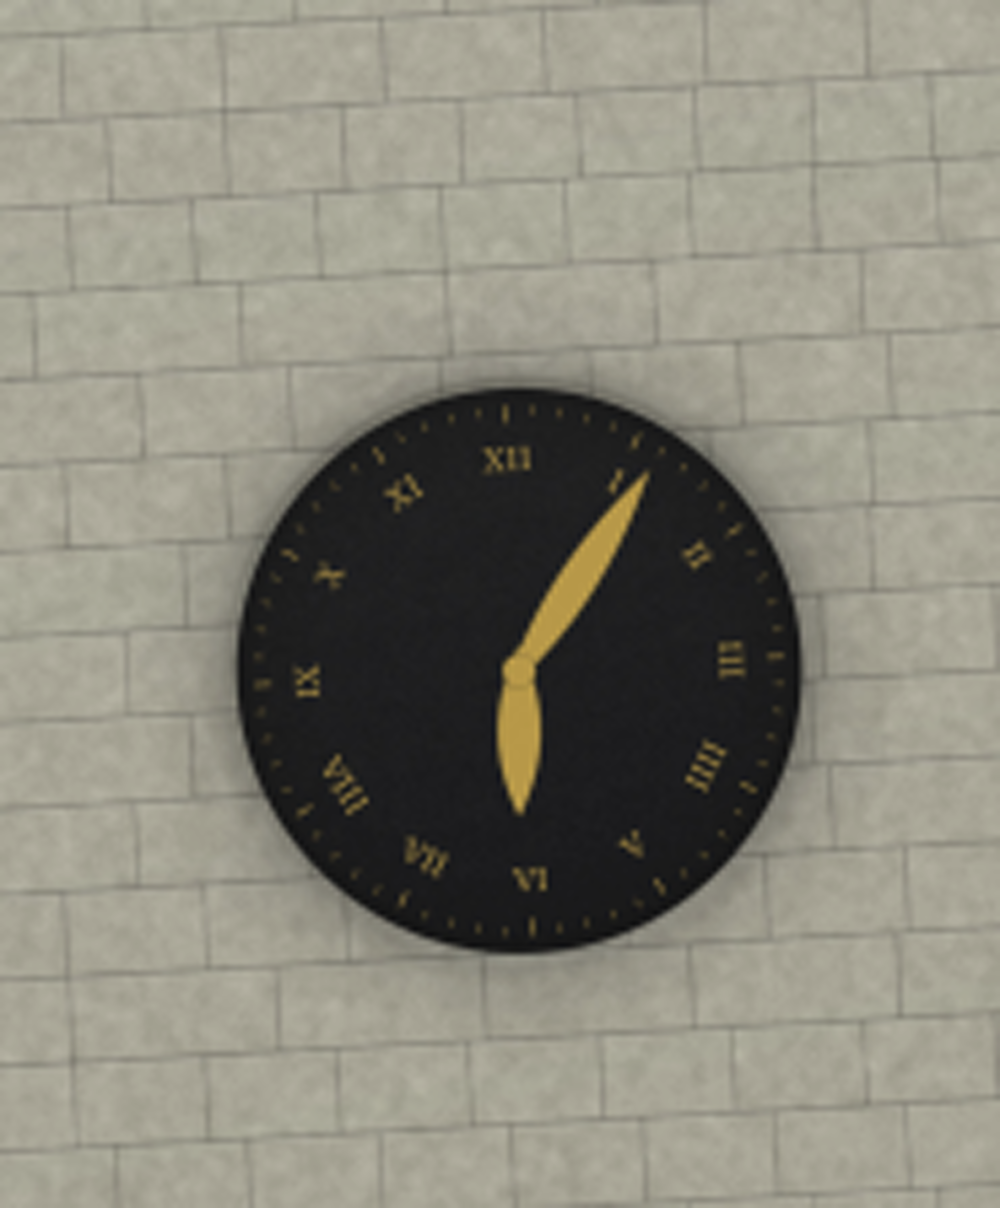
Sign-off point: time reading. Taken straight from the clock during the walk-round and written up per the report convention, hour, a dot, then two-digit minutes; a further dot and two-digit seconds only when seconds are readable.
6.06
